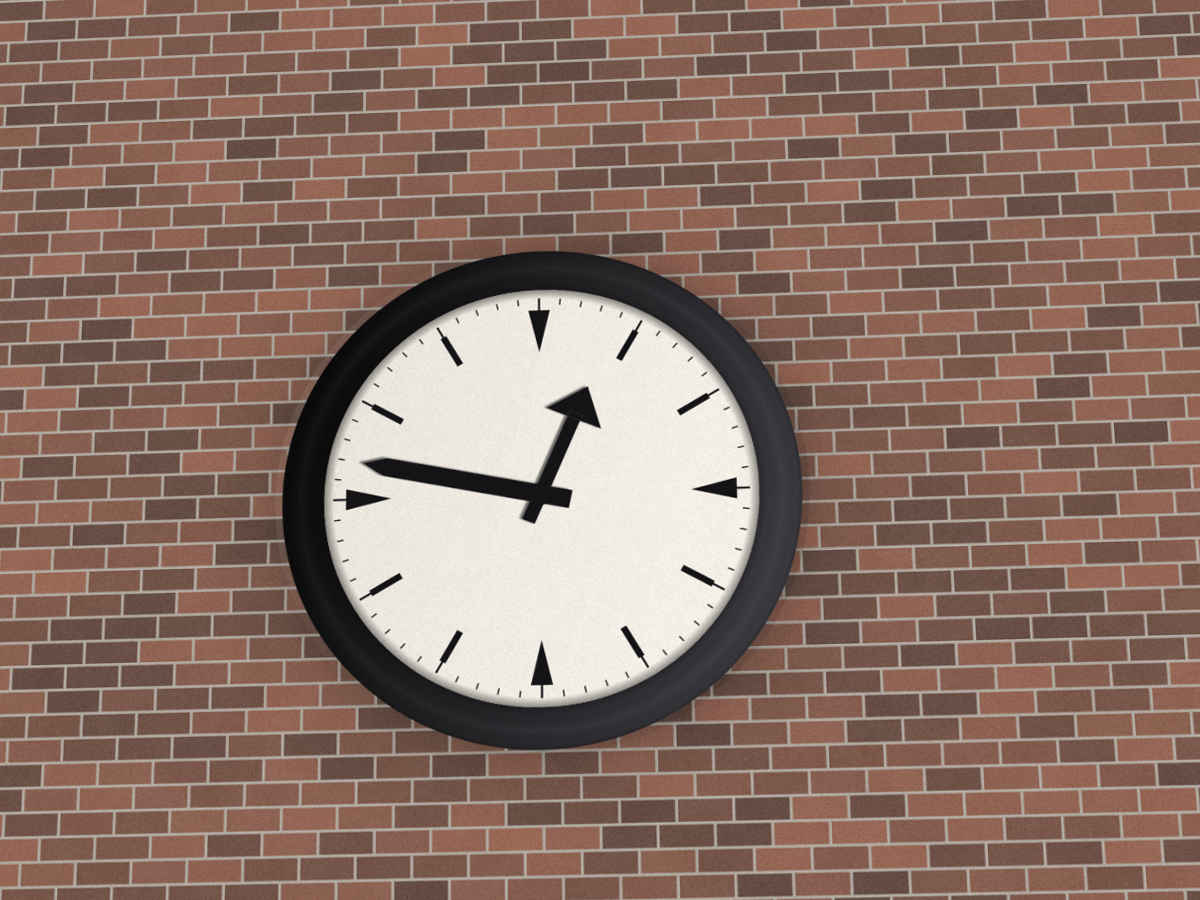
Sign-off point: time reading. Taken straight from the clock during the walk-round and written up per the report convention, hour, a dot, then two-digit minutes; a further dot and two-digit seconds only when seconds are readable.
12.47
